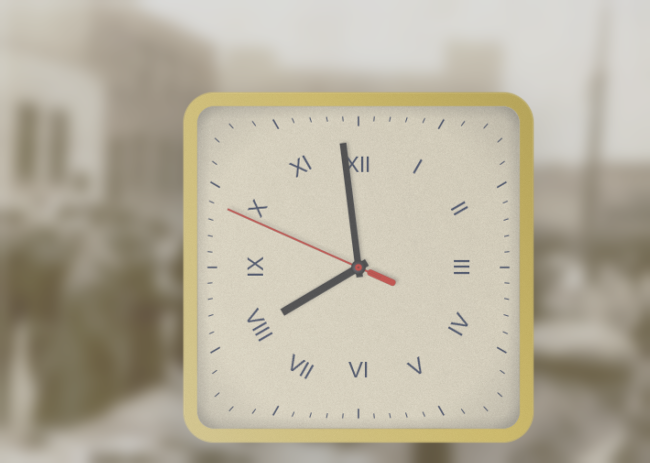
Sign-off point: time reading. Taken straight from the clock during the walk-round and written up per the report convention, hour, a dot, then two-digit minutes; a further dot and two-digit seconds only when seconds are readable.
7.58.49
